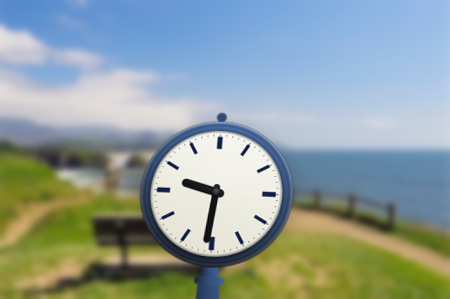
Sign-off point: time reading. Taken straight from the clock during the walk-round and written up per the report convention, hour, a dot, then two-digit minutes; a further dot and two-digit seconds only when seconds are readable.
9.31
